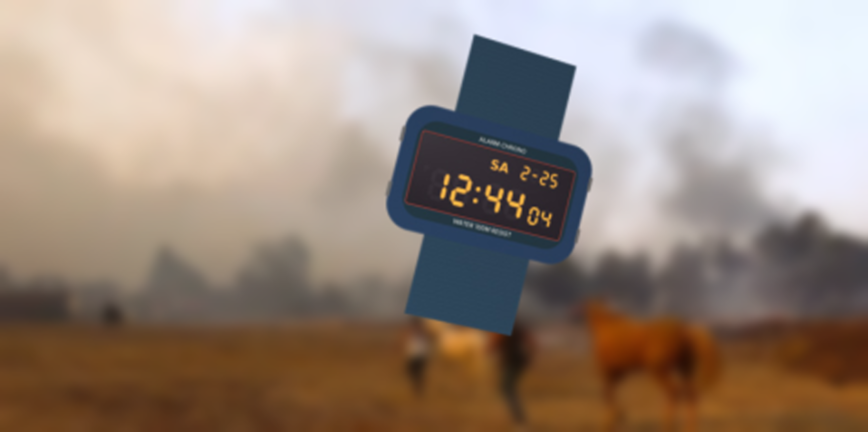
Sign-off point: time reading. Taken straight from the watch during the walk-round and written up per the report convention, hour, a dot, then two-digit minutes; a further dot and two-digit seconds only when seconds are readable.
12.44.04
